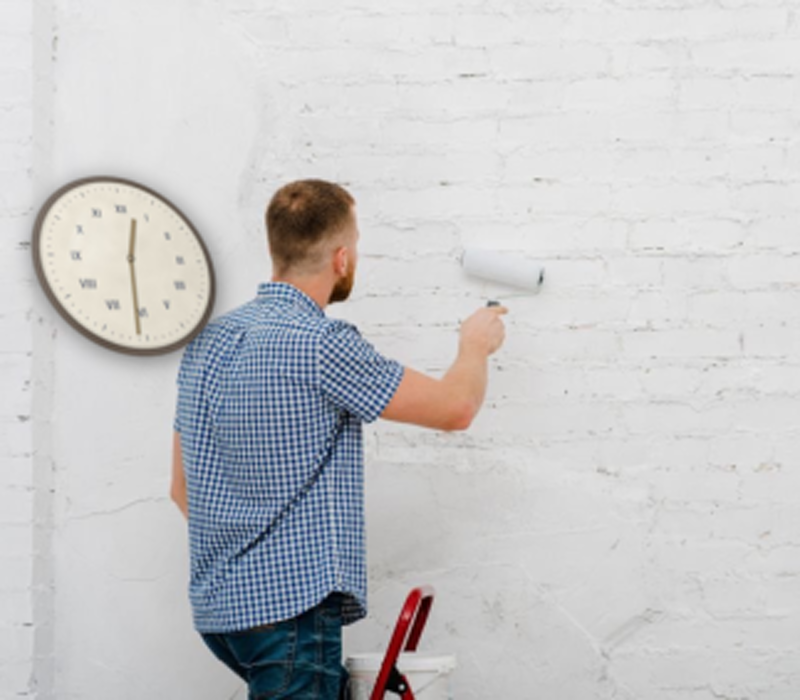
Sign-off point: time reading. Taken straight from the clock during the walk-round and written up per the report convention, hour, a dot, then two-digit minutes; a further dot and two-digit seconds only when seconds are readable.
12.31
